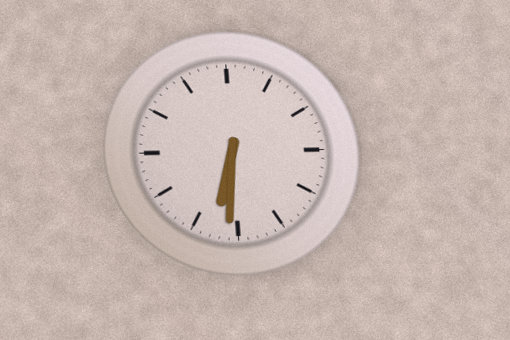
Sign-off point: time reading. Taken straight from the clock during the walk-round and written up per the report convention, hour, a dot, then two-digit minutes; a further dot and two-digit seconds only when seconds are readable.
6.31
